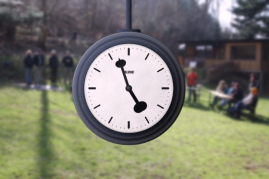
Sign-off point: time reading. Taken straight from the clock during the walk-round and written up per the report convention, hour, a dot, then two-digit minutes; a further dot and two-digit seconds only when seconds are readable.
4.57
